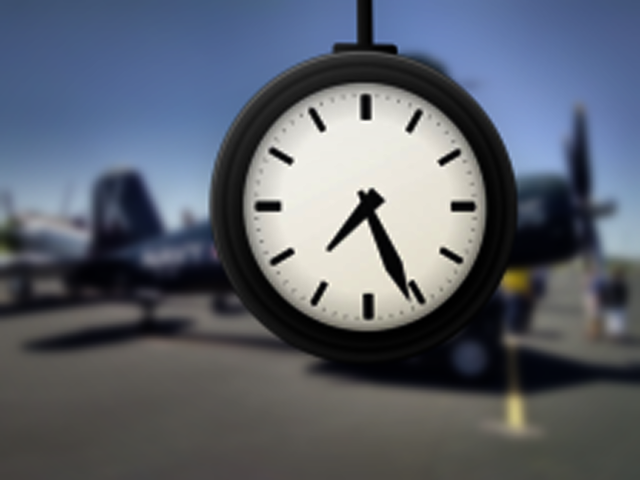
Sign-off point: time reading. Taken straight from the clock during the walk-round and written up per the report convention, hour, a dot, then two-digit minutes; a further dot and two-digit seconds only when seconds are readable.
7.26
